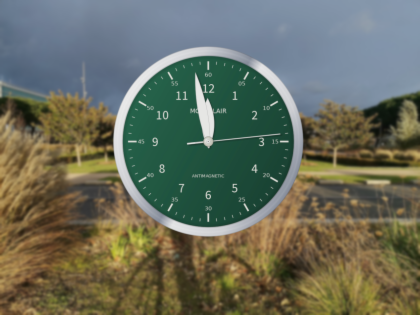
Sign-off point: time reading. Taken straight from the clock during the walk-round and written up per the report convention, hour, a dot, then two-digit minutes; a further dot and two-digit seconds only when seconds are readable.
11.58.14
